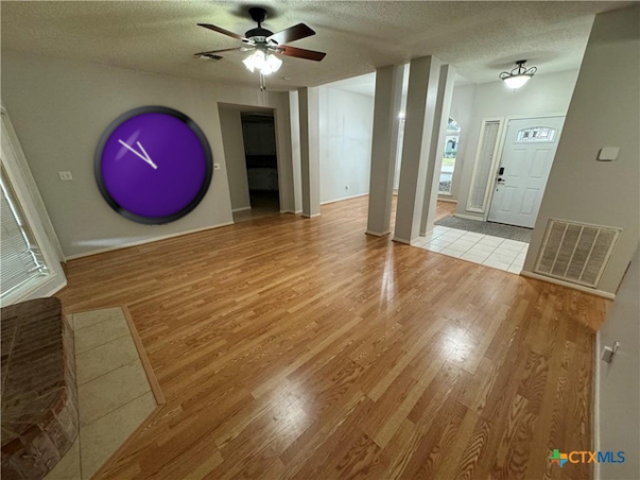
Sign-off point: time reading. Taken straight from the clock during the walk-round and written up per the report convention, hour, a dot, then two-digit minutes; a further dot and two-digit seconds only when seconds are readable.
10.51
